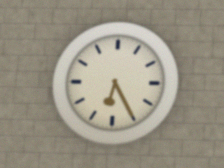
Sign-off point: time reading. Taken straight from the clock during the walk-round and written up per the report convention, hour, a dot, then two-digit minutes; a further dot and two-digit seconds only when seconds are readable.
6.25
